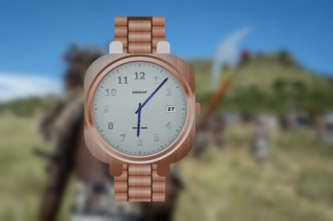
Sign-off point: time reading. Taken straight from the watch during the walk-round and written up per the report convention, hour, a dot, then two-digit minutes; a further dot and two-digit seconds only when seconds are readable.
6.07
